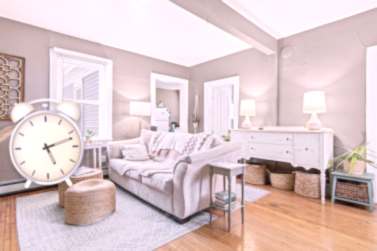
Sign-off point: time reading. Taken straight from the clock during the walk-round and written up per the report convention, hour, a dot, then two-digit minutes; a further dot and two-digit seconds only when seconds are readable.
5.12
